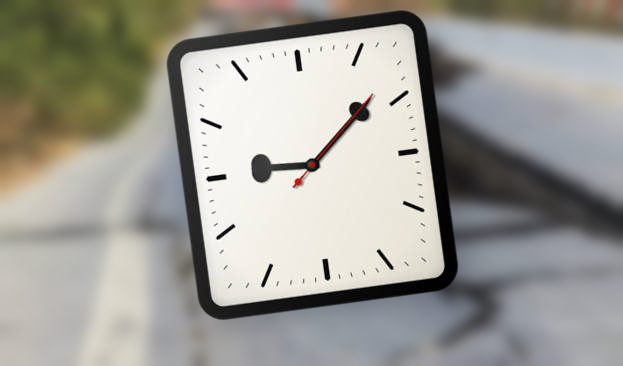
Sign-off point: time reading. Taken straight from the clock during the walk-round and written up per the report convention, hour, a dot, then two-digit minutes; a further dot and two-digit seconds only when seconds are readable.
9.08.08
